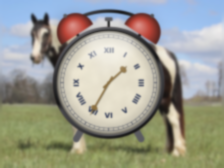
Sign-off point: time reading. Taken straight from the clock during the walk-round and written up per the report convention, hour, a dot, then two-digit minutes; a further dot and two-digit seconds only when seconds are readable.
1.35
